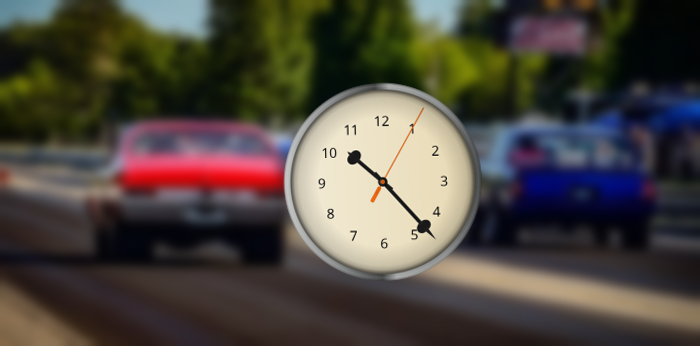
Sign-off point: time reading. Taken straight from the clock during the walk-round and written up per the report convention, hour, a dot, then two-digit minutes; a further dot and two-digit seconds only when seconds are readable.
10.23.05
